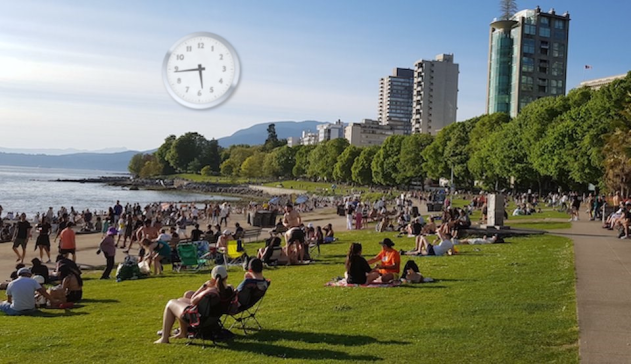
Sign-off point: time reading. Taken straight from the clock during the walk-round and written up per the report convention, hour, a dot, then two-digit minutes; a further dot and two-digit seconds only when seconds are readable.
5.44
